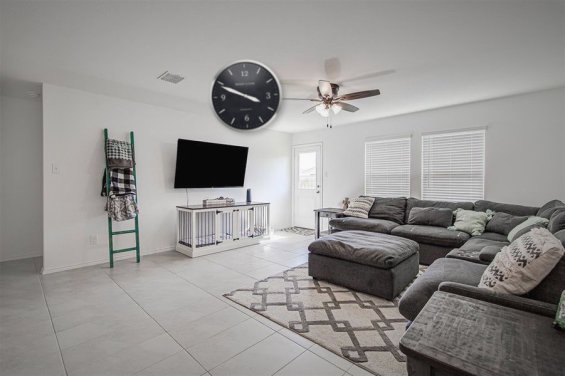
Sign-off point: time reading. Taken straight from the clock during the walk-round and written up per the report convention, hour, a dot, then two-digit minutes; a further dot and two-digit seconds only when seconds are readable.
3.49
